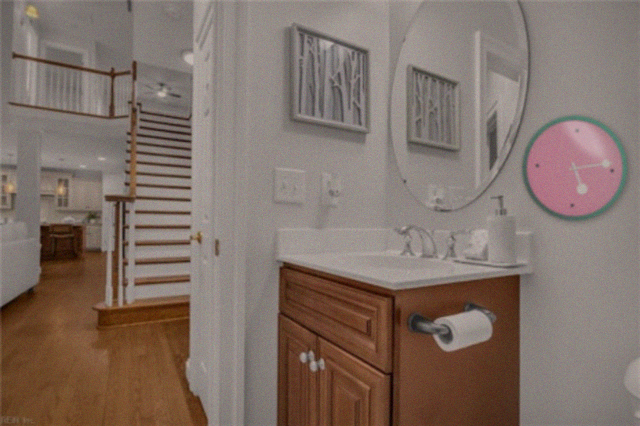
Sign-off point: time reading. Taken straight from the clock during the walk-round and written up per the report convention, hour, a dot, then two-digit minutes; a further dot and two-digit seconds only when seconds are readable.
5.13
